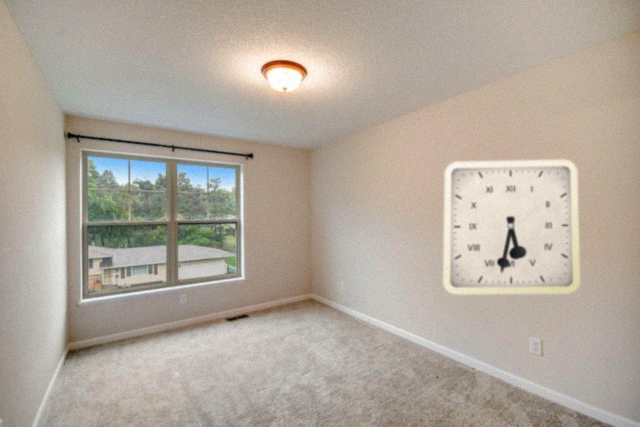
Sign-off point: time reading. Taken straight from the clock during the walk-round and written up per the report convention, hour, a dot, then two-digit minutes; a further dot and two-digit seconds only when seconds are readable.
5.32
